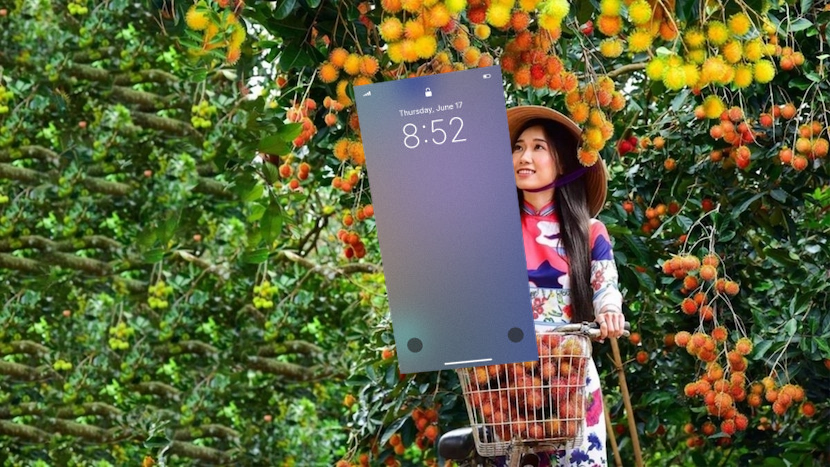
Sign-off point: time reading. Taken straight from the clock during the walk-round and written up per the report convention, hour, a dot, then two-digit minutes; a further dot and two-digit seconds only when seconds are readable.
8.52
